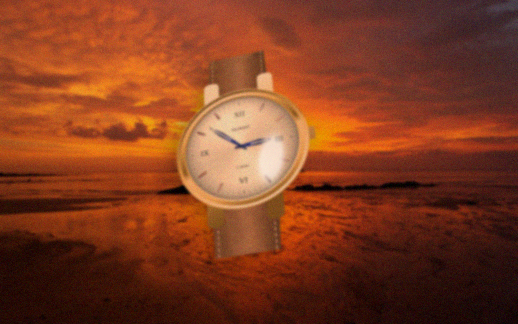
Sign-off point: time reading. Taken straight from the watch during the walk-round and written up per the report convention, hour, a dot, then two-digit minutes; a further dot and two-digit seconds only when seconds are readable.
2.52
